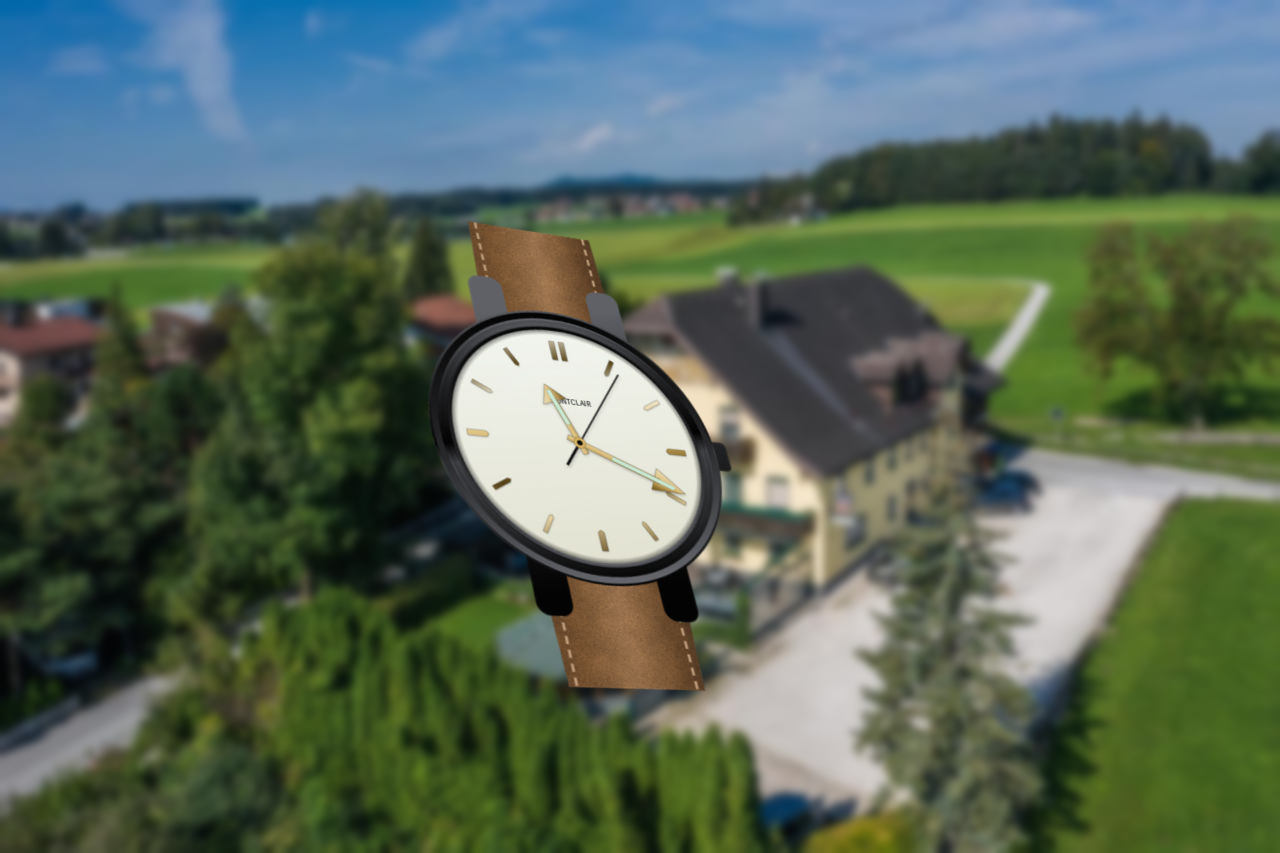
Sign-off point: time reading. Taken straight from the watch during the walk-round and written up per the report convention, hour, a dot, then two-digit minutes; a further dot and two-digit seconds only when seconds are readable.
11.19.06
